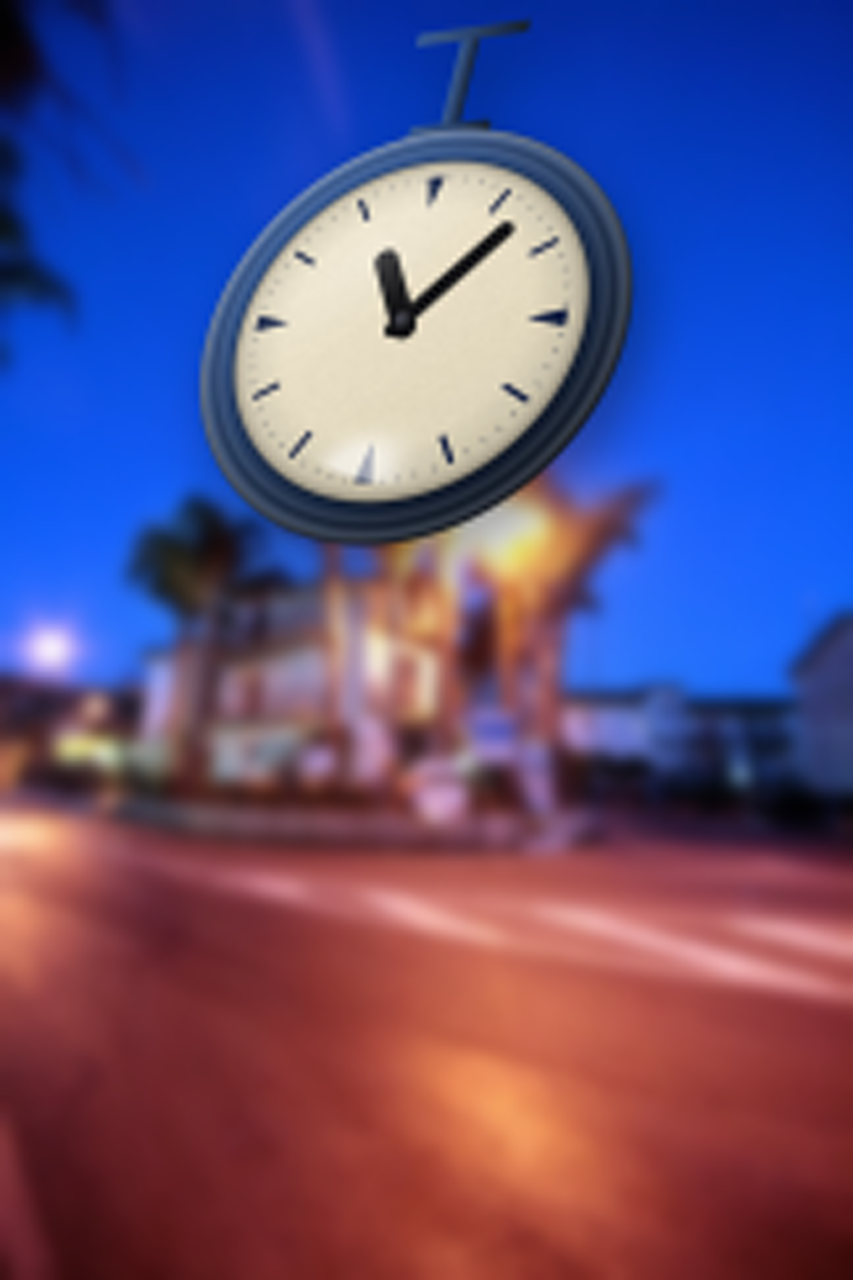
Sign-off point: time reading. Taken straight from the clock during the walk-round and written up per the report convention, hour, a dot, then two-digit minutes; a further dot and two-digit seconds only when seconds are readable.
11.07
